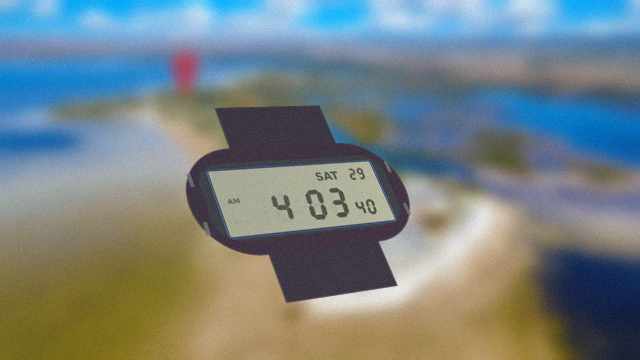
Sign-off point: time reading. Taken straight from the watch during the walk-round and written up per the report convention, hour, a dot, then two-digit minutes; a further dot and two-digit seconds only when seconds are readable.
4.03.40
